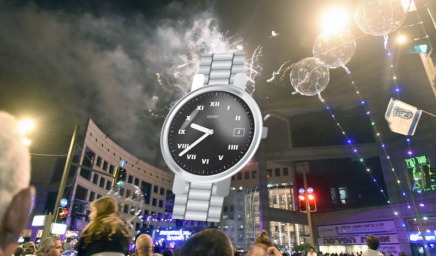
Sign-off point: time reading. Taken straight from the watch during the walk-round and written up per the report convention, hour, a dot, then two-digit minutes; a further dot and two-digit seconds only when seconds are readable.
9.38
